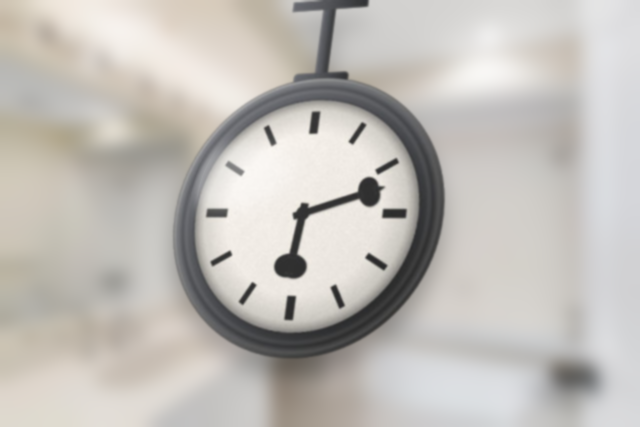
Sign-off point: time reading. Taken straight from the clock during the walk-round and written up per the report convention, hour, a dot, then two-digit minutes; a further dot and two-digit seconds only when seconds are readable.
6.12
